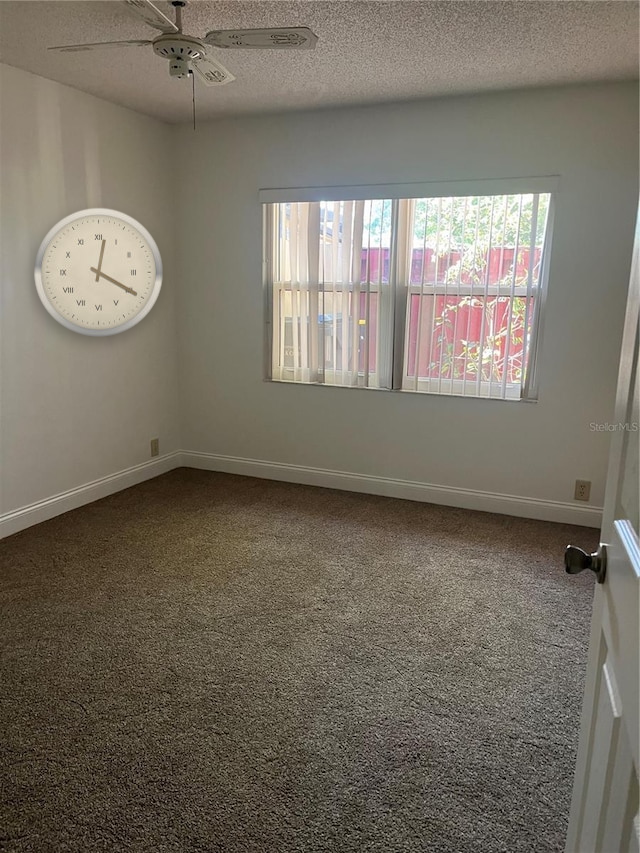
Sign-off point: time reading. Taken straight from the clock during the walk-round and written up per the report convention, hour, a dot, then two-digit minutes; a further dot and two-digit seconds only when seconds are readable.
12.20
